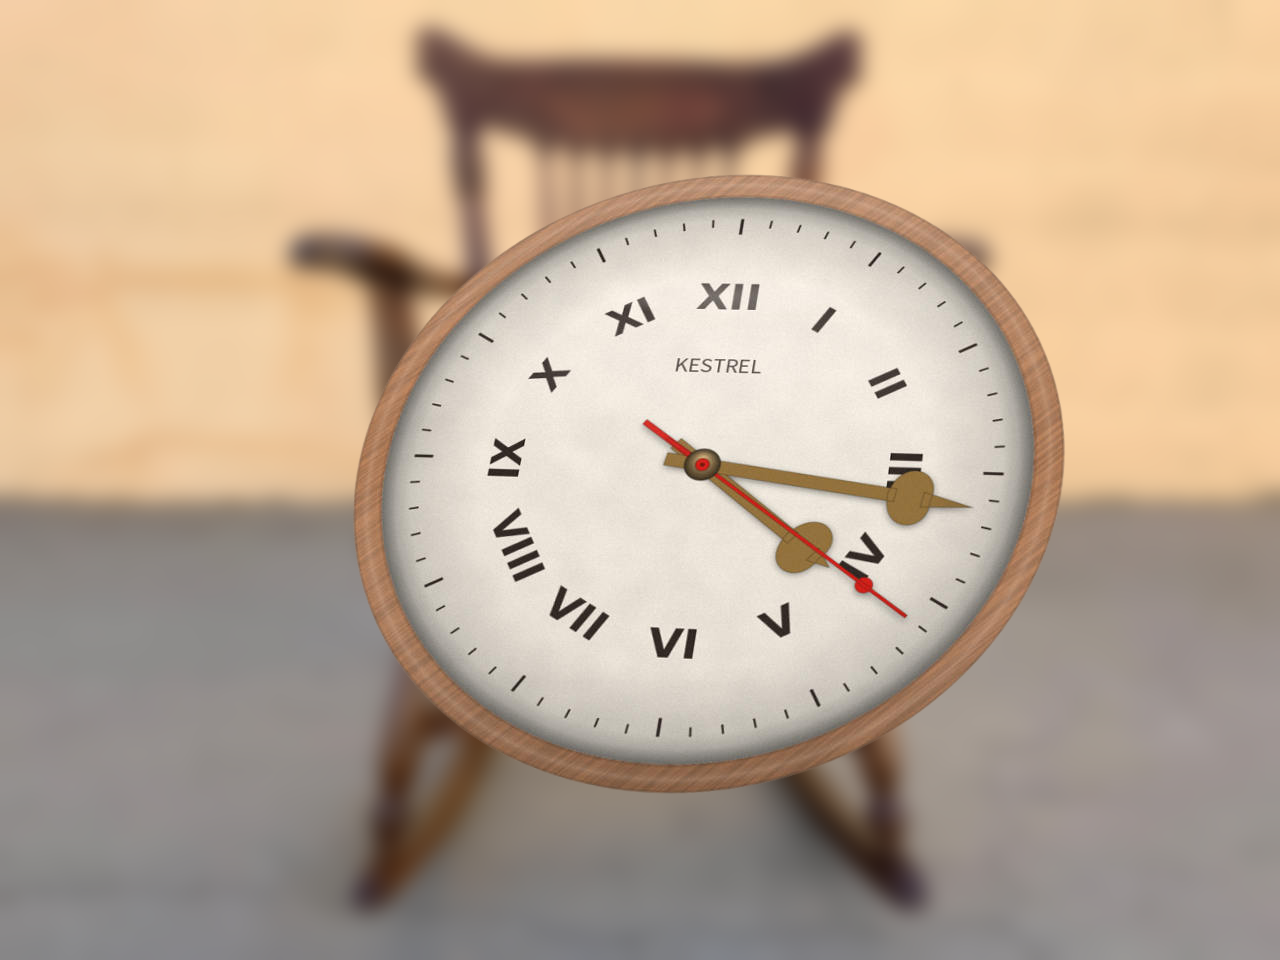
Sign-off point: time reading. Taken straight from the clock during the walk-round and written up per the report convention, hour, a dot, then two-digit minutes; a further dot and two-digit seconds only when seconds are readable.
4.16.21
